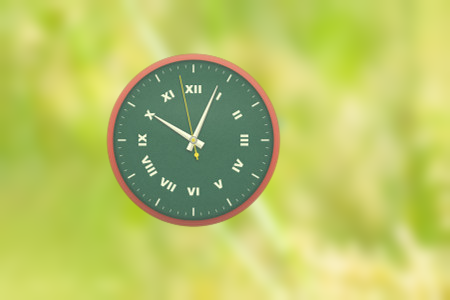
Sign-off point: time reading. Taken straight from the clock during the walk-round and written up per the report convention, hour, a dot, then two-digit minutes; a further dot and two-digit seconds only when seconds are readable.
10.03.58
